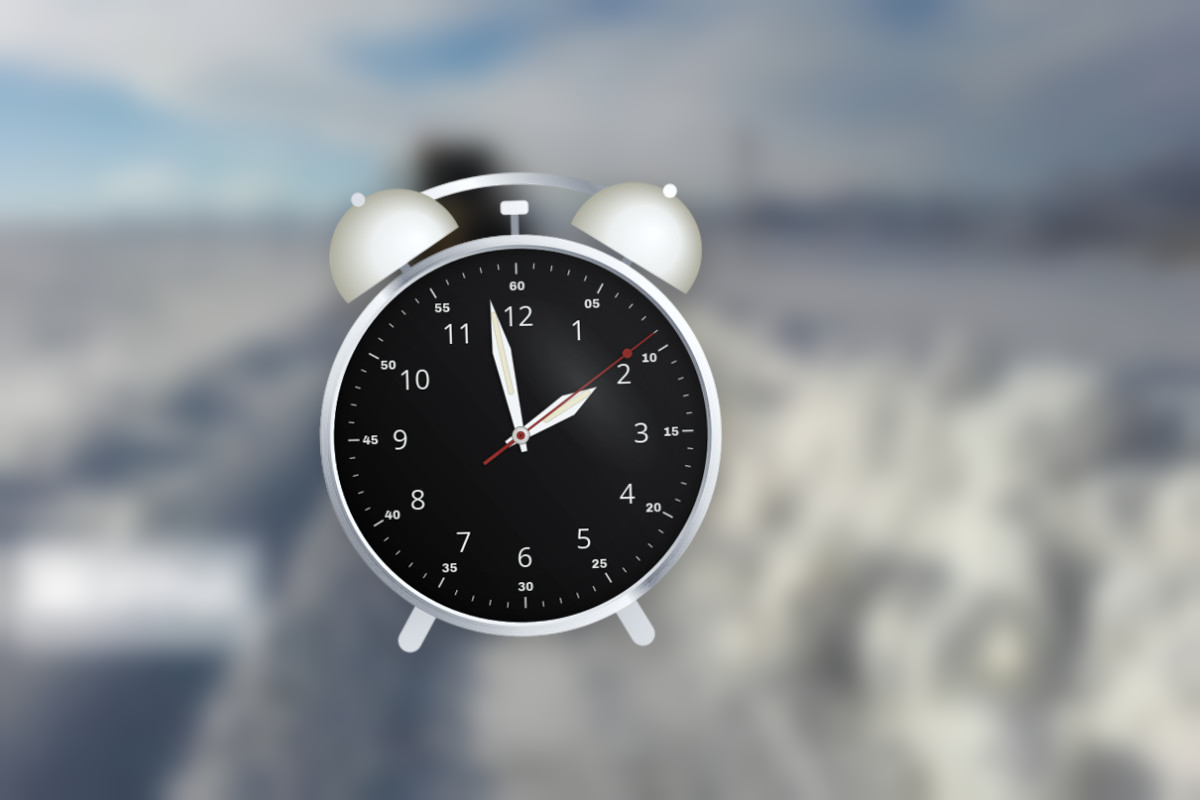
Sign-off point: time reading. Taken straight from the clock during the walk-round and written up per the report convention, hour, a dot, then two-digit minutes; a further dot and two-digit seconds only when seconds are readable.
1.58.09
